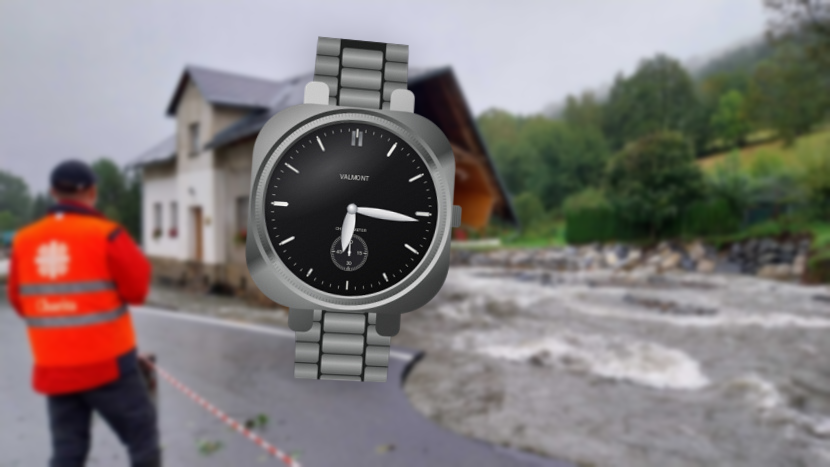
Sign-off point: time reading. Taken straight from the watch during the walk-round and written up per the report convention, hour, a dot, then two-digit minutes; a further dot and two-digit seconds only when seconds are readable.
6.16
